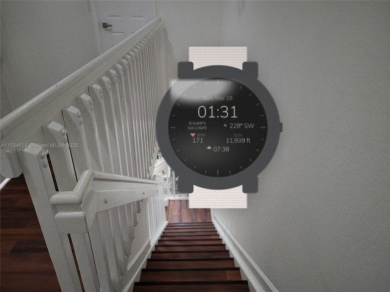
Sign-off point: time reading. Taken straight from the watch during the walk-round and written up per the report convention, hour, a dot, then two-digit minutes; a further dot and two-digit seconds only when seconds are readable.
1.31
